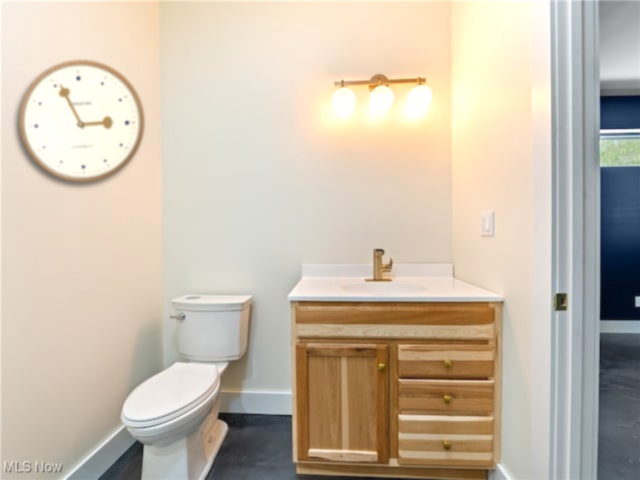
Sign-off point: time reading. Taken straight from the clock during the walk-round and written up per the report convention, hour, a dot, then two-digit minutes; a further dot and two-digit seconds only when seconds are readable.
2.56
